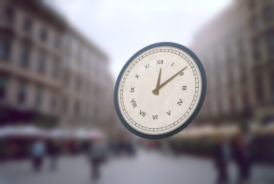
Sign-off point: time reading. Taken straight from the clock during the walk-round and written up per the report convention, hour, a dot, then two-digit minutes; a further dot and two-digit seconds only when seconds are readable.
12.09
